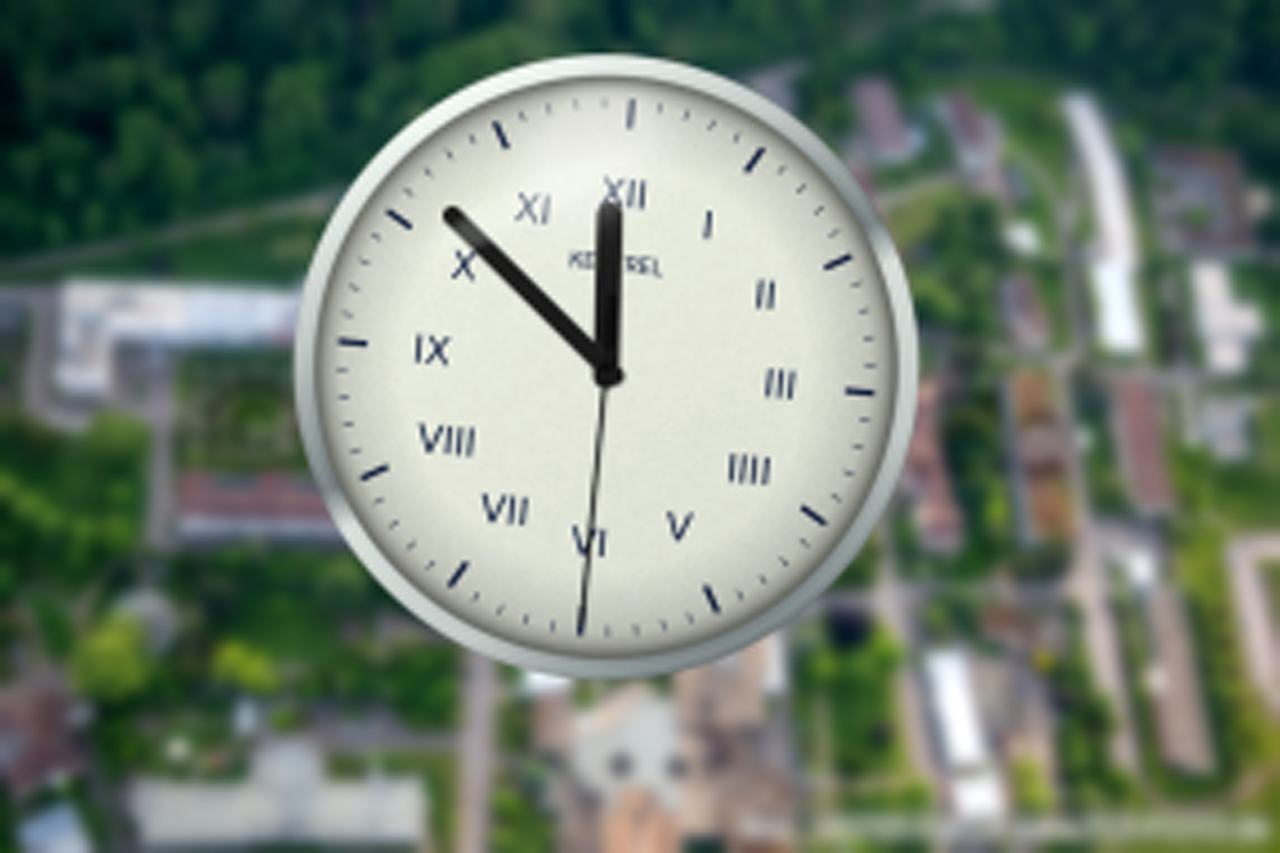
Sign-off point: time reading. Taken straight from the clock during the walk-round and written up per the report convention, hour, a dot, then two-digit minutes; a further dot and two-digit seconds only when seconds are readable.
11.51.30
